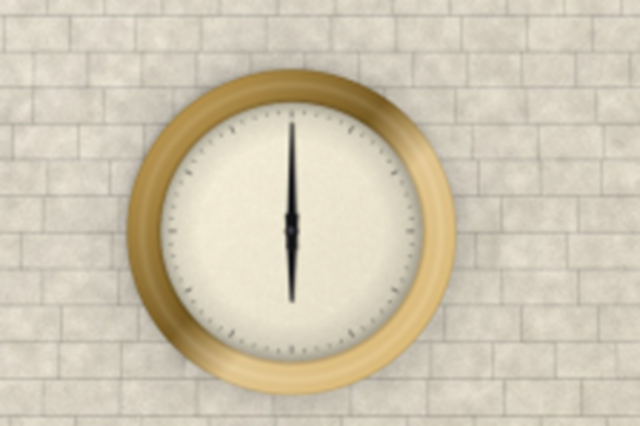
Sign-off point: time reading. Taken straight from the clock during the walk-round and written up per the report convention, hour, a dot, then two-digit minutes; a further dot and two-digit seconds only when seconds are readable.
6.00
